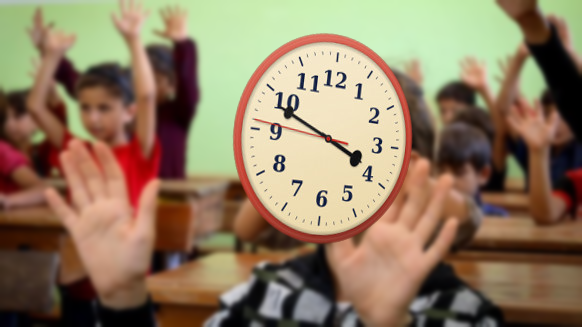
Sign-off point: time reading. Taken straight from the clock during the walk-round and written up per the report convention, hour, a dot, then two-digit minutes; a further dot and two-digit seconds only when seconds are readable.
3.48.46
